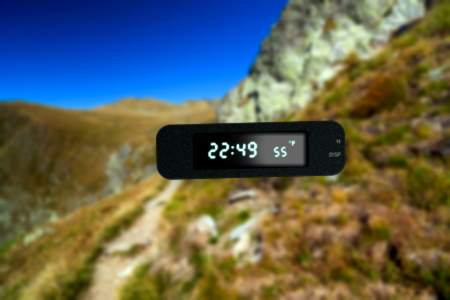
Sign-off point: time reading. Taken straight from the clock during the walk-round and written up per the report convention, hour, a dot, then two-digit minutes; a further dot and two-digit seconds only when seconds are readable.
22.49
